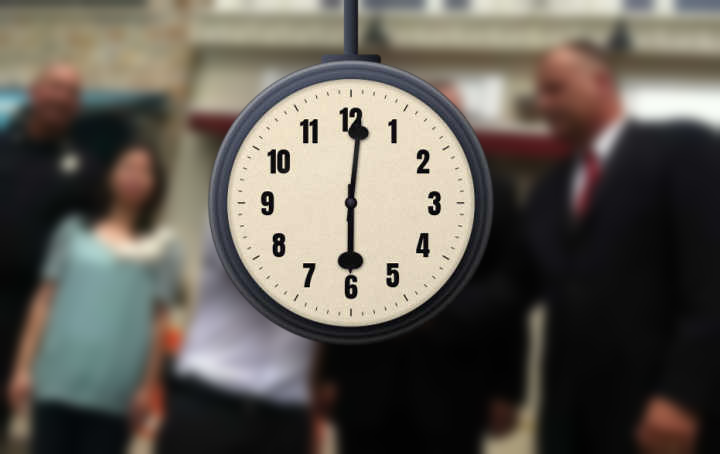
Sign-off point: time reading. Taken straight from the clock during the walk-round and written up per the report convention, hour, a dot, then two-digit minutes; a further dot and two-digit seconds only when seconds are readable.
6.01
